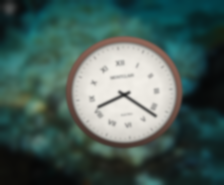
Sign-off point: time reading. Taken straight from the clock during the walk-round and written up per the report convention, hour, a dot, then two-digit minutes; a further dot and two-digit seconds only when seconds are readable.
8.22
